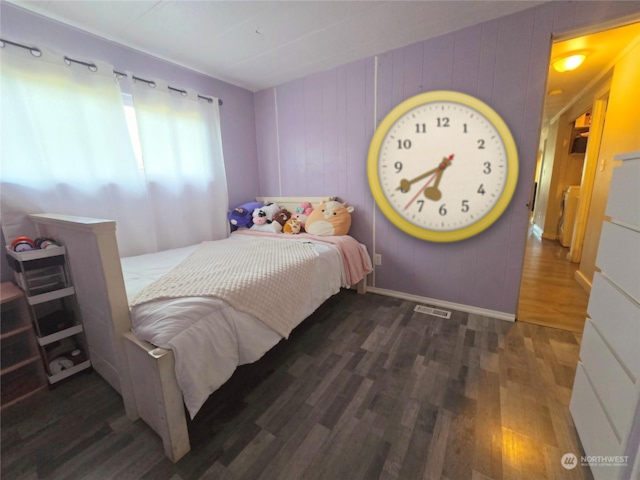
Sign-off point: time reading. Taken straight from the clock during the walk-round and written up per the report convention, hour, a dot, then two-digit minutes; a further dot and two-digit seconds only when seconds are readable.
6.40.37
